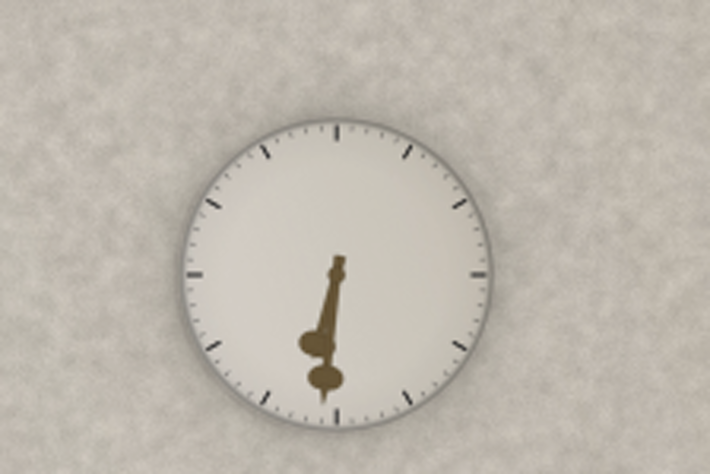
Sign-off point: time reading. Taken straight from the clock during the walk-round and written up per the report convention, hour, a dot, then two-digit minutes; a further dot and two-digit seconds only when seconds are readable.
6.31
